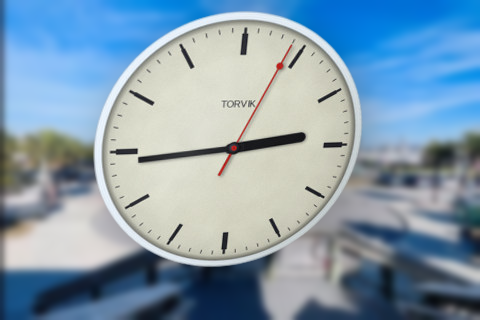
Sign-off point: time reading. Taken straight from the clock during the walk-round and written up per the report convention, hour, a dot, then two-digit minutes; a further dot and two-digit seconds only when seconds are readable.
2.44.04
